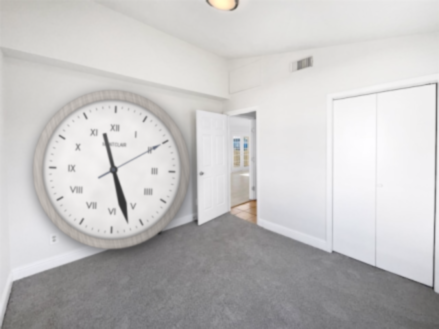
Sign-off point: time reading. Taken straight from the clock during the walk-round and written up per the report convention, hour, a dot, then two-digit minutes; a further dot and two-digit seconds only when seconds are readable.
11.27.10
